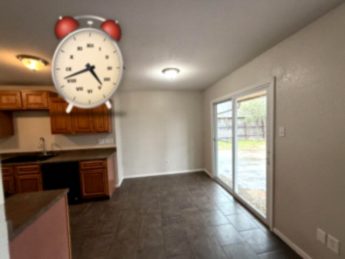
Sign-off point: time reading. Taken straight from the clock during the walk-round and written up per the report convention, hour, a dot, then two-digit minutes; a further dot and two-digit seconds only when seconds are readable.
4.42
